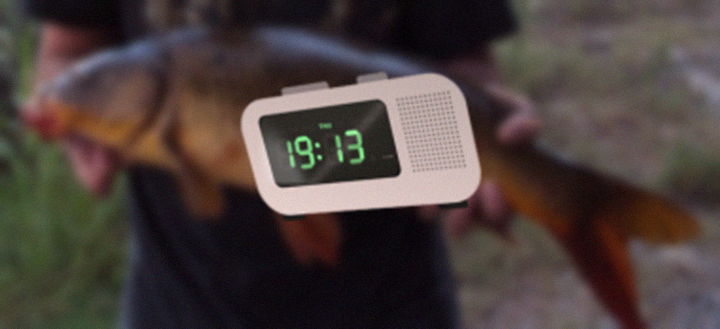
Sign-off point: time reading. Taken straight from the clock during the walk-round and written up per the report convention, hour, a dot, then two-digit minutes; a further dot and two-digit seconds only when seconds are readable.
19.13
